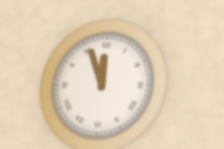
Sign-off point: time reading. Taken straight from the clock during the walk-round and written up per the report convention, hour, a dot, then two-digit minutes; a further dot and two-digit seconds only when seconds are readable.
11.56
